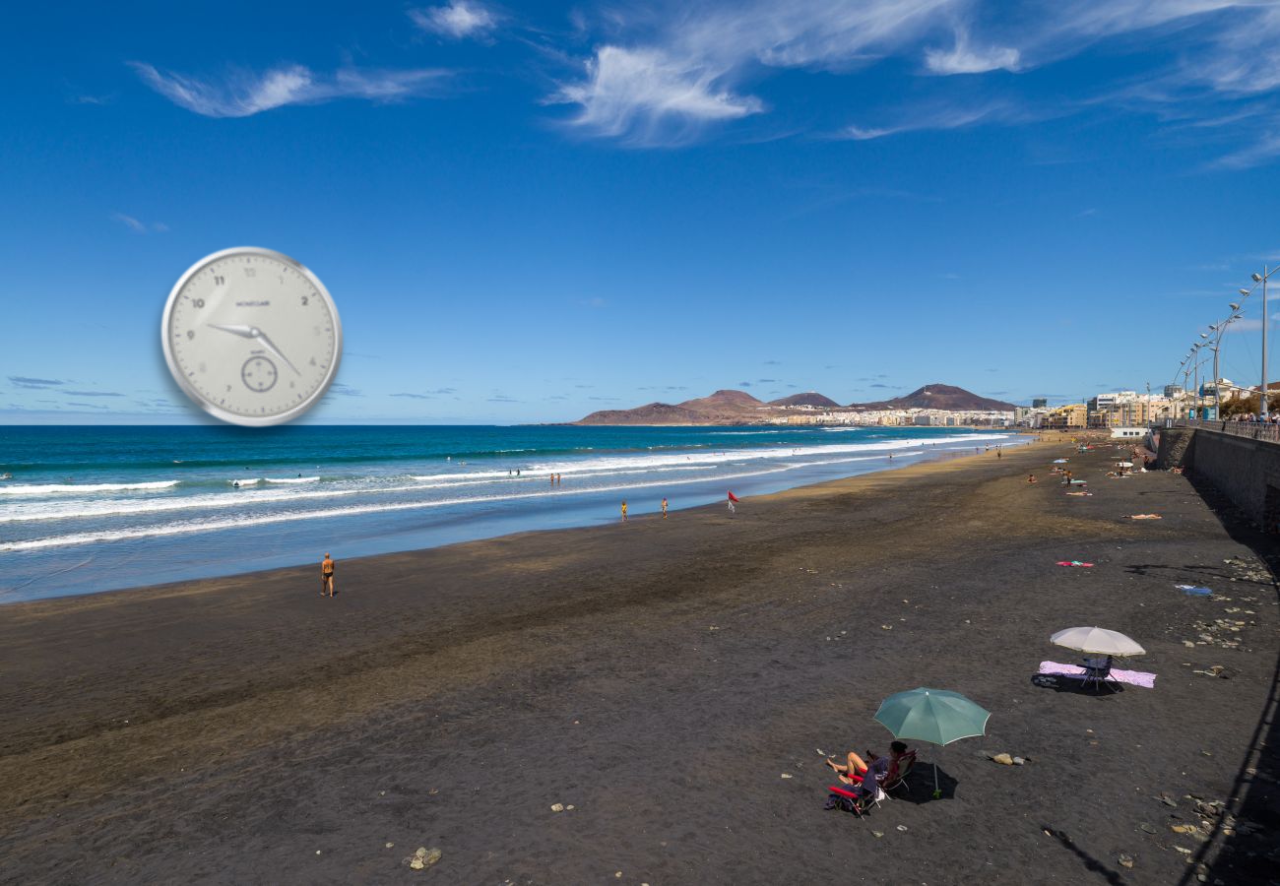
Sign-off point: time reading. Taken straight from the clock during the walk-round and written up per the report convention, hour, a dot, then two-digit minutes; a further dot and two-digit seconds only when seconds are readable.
9.23
